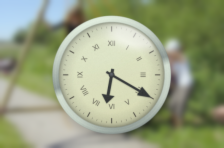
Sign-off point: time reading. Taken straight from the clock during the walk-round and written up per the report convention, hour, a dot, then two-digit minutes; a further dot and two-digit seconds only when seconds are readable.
6.20
